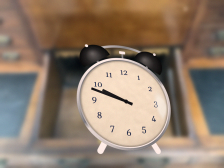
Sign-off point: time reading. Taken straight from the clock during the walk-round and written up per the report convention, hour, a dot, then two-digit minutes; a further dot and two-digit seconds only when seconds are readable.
9.48
